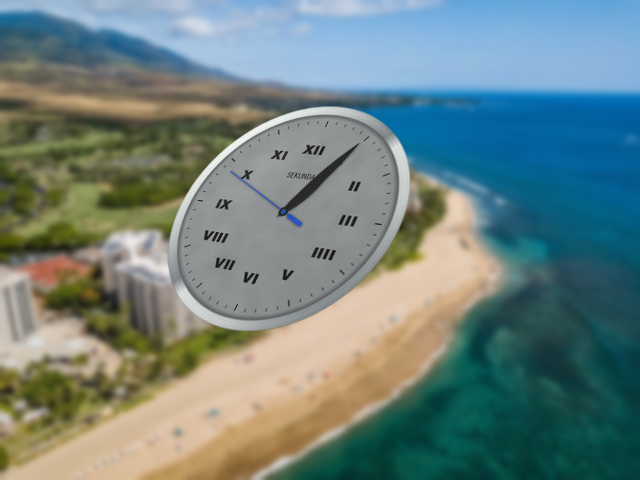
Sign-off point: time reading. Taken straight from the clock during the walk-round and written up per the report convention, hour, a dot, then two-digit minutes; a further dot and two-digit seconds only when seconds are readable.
1.04.49
